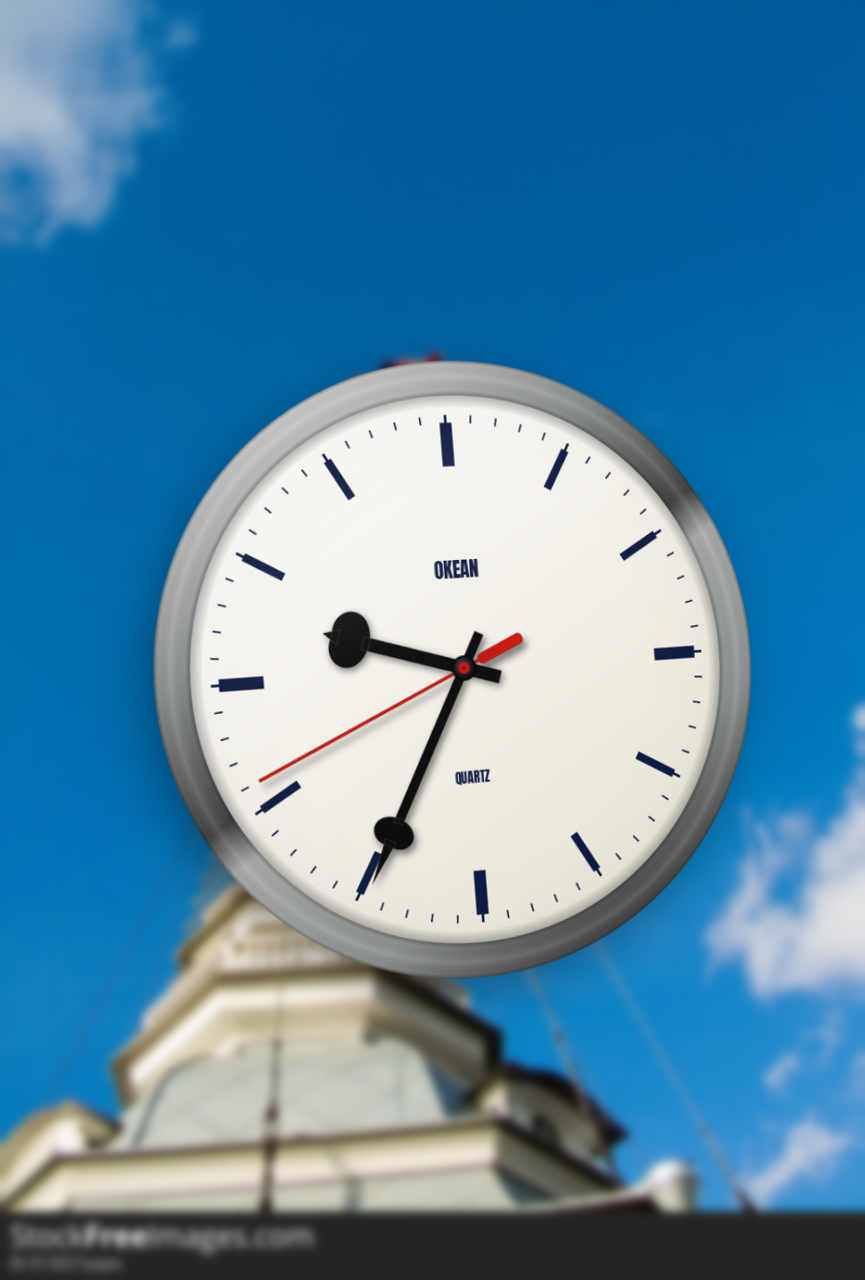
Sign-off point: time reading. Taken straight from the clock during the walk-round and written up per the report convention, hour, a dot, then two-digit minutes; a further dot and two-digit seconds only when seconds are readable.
9.34.41
